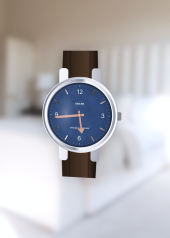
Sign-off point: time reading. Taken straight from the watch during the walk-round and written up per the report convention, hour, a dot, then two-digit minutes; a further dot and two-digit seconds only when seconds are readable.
5.44
